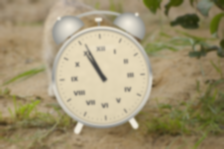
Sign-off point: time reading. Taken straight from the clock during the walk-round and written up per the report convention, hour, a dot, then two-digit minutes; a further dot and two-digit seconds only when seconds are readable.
10.56
